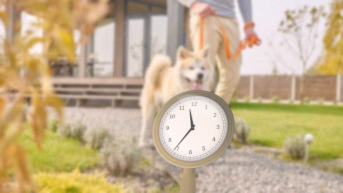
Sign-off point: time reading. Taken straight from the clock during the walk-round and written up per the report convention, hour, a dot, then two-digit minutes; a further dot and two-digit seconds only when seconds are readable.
11.36
